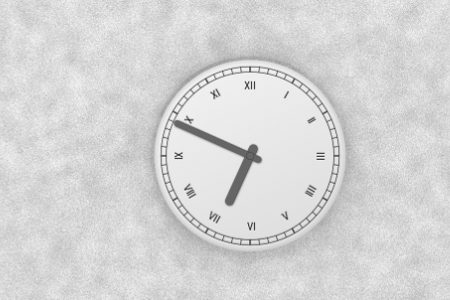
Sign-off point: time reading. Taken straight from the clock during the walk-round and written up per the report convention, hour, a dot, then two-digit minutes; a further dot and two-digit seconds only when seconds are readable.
6.49
